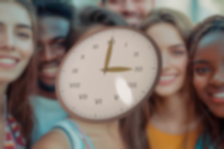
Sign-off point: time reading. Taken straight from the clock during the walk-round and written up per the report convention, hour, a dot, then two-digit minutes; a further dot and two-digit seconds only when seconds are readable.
3.00
